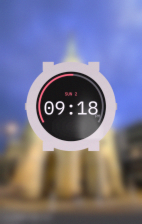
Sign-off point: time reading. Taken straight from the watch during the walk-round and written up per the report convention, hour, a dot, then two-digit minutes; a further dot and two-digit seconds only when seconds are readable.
9.18
